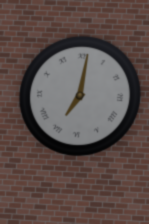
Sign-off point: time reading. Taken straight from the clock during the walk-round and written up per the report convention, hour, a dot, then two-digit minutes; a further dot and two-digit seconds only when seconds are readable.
7.01
